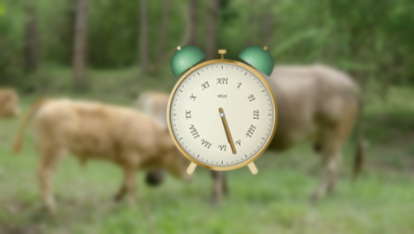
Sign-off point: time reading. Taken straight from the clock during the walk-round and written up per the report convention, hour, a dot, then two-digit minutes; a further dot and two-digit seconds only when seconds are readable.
5.27
